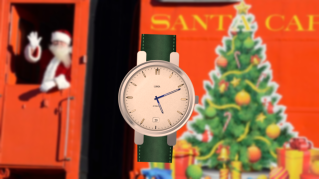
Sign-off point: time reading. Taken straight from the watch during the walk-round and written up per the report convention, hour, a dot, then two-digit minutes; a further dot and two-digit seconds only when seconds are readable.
5.11
